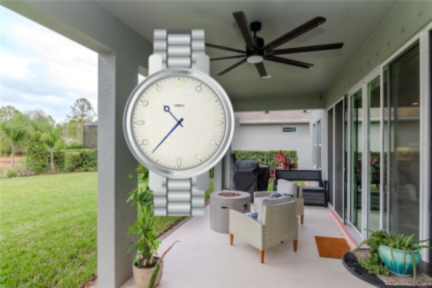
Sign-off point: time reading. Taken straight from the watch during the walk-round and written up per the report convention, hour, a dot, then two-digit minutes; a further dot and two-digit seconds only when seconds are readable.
10.37
